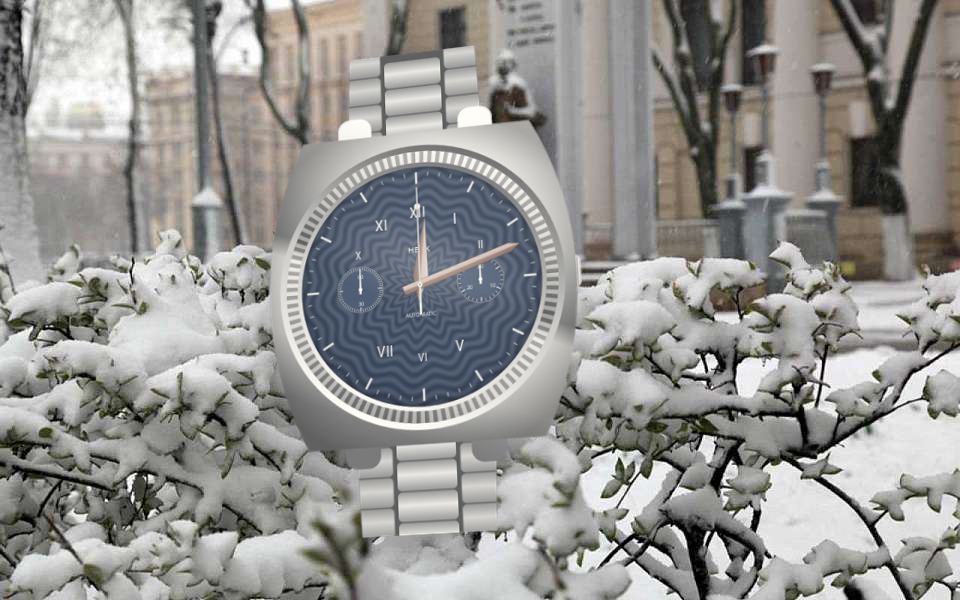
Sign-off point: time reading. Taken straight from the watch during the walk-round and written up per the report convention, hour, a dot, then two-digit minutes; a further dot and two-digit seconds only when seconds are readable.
12.12
